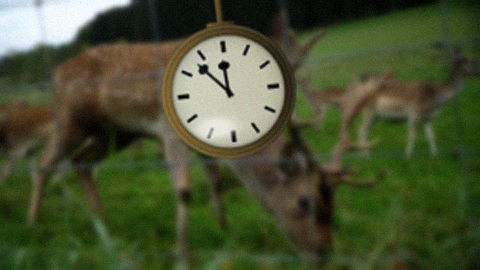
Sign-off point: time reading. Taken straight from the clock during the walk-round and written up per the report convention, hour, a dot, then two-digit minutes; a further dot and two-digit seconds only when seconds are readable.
11.53
